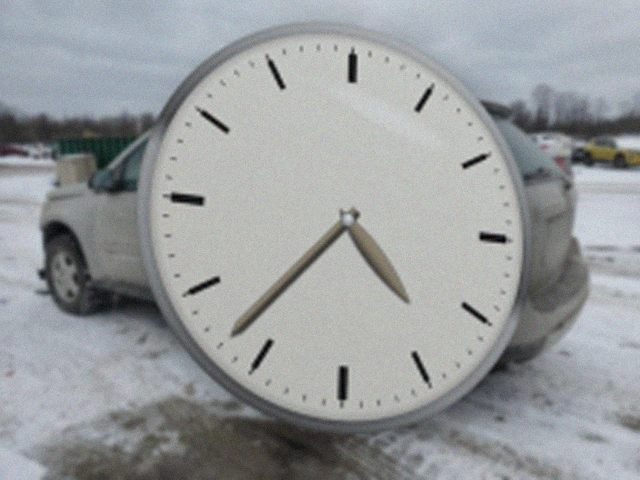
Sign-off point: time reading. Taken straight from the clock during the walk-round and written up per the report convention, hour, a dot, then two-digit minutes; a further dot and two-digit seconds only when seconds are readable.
4.37
